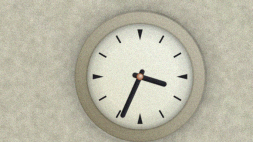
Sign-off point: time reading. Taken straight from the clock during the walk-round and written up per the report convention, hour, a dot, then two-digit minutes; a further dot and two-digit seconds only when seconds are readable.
3.34
